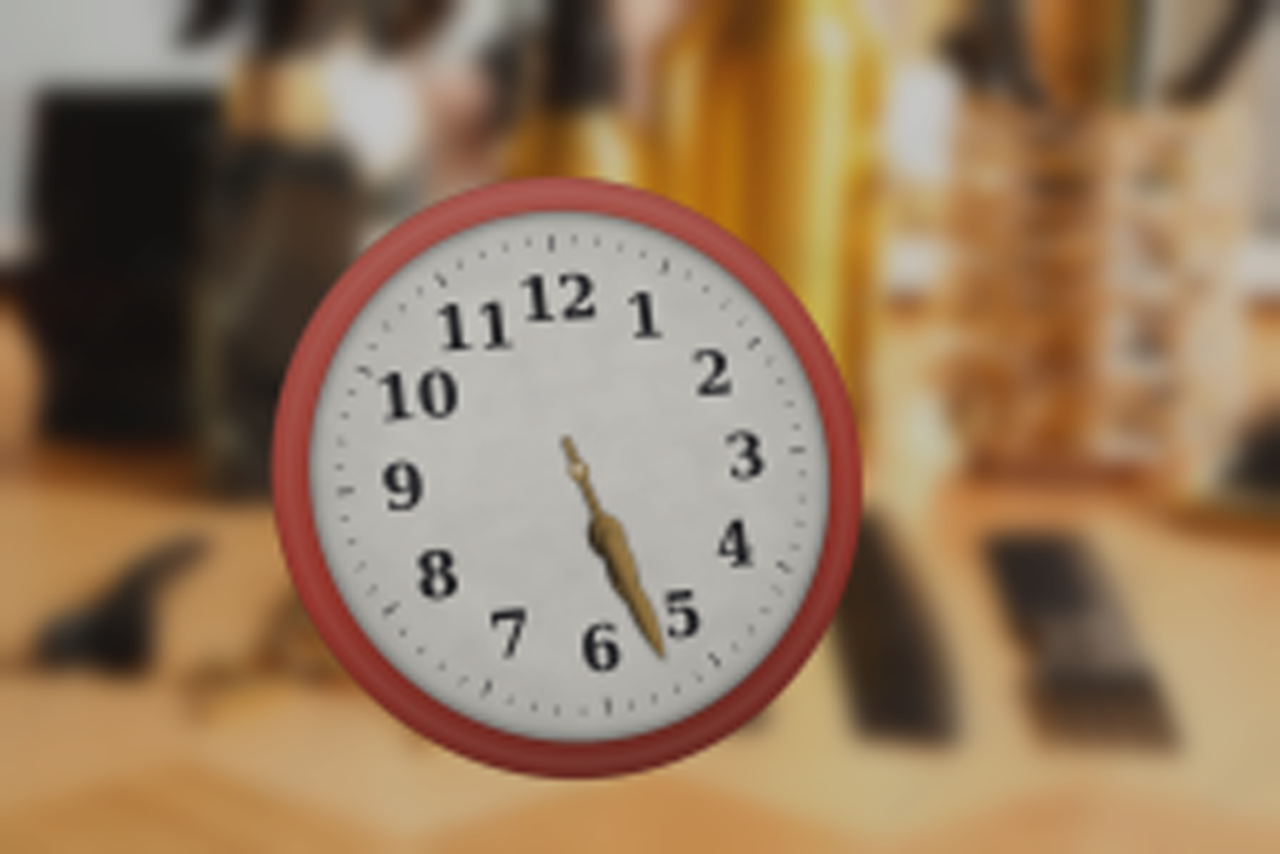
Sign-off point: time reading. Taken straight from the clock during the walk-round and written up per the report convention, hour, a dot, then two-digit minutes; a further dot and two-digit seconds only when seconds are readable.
5.27
